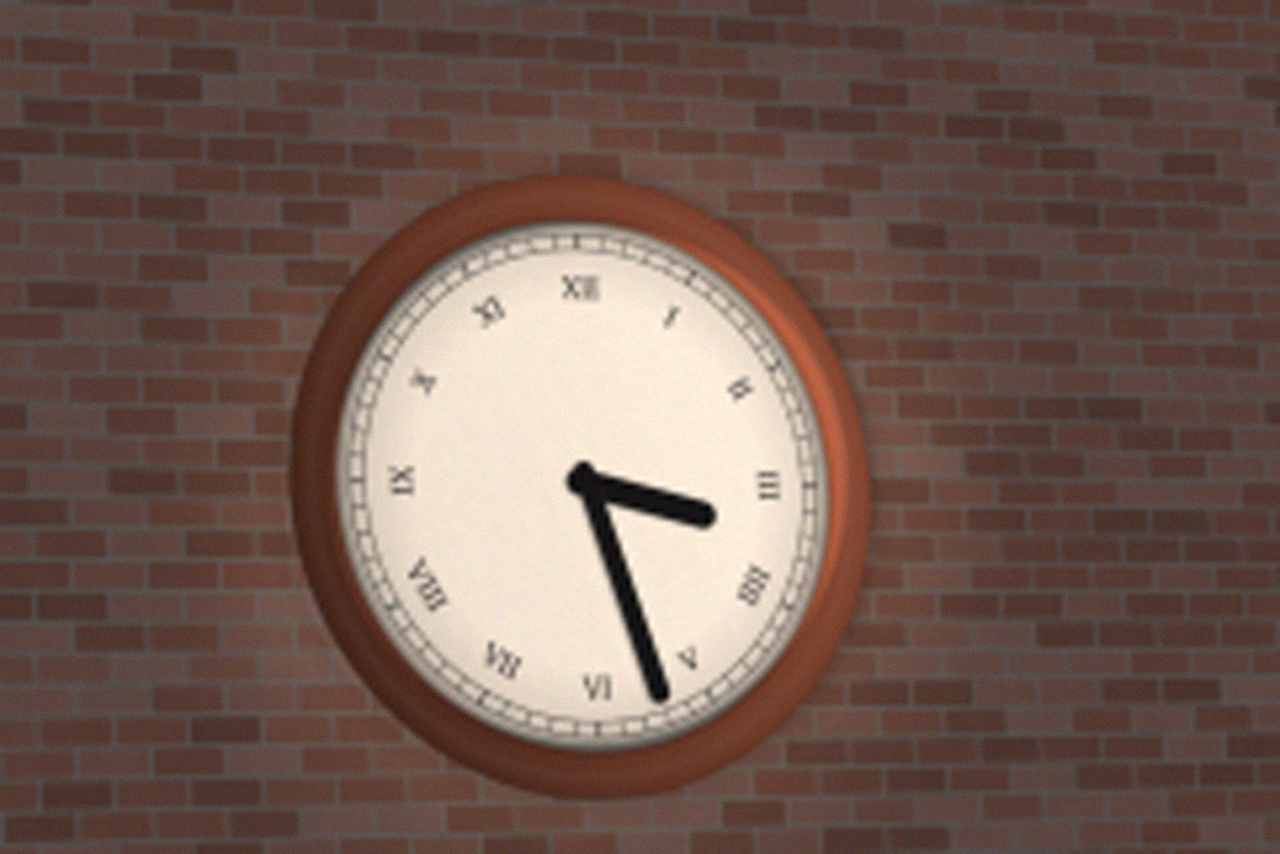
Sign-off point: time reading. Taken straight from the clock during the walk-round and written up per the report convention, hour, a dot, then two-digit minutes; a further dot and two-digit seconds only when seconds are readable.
3.27
